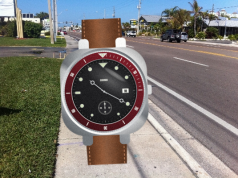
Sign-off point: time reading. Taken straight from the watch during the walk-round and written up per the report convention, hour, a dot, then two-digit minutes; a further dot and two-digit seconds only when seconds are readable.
10.20
